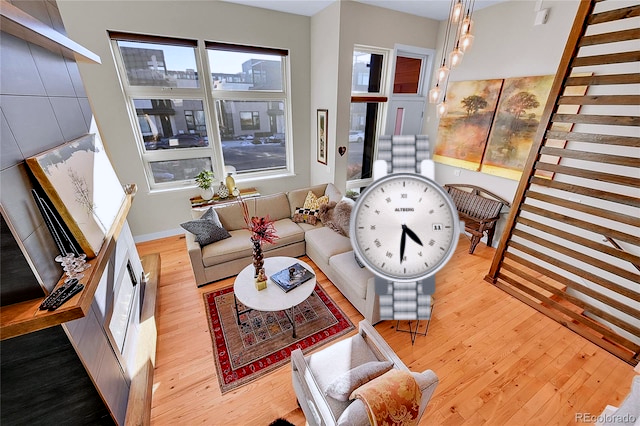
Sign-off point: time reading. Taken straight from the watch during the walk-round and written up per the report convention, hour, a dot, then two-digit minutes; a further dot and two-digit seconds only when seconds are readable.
4.31
